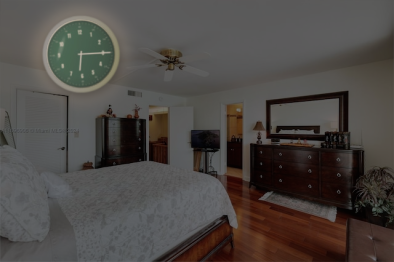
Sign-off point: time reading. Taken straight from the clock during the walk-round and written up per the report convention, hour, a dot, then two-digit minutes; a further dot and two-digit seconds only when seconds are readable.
6.15
